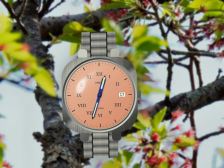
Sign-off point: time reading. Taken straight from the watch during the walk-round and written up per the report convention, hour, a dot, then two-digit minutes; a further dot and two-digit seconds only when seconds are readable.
12.33
